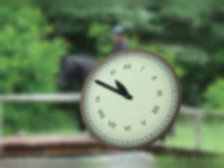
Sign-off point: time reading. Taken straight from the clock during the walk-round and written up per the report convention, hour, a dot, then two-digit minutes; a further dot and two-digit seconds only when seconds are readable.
10.50
